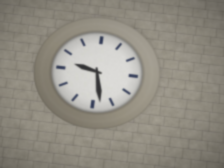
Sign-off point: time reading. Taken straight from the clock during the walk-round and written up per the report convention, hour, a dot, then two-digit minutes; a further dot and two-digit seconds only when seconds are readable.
9.28
